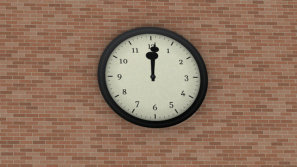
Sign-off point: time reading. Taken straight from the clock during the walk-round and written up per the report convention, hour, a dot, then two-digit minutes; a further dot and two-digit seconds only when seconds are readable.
12.01
